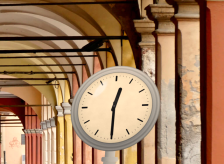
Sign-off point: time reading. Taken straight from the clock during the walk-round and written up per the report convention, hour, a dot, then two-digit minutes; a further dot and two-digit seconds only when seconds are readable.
12.30
